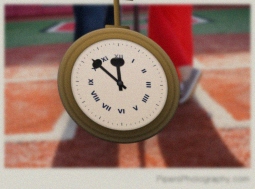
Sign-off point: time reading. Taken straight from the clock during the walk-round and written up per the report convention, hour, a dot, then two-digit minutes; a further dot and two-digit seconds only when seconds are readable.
11.52
